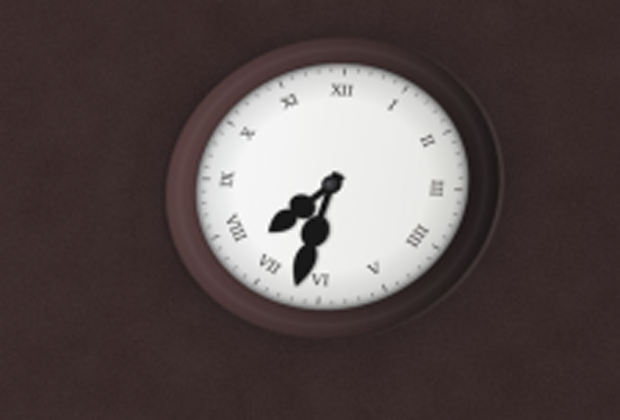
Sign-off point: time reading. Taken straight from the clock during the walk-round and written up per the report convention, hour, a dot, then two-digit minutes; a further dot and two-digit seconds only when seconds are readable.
7.32
